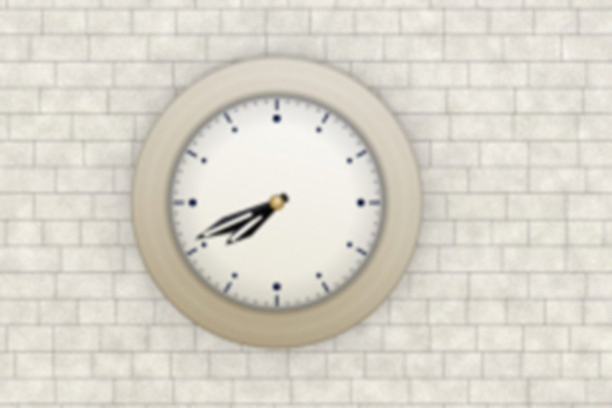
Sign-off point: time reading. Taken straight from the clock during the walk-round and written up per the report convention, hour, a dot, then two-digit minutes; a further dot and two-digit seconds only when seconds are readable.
7.41
